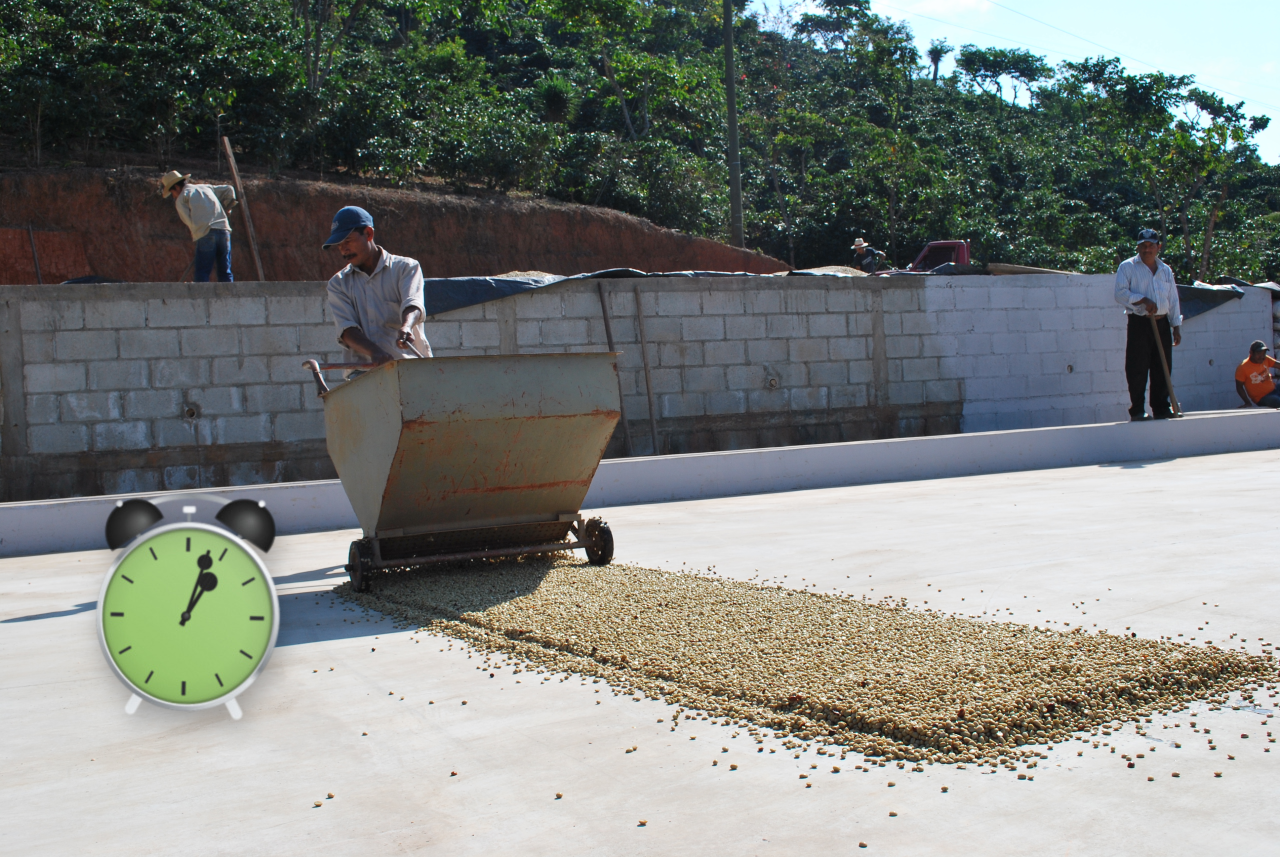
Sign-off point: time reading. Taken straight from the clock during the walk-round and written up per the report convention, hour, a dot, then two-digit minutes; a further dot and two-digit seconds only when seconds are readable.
1.03
